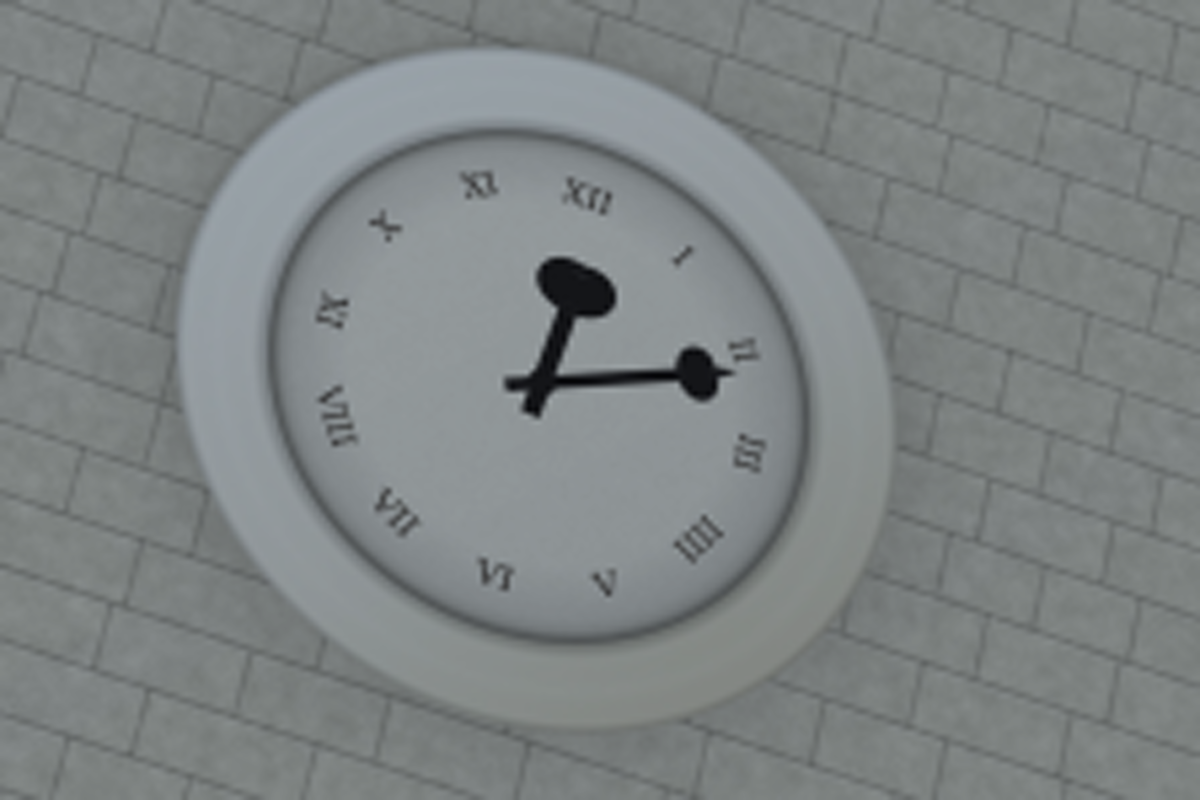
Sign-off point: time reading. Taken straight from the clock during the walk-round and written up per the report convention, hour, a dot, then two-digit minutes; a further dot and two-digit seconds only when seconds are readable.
12.11
